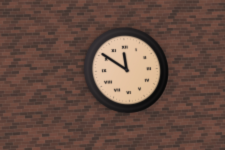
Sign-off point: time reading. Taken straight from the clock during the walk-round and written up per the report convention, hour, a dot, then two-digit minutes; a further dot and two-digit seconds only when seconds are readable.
11.51
